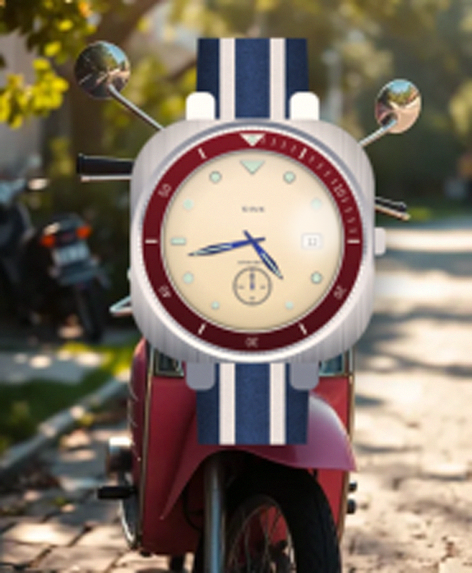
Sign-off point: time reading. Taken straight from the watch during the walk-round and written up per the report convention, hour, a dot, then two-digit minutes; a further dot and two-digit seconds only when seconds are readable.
4.43
